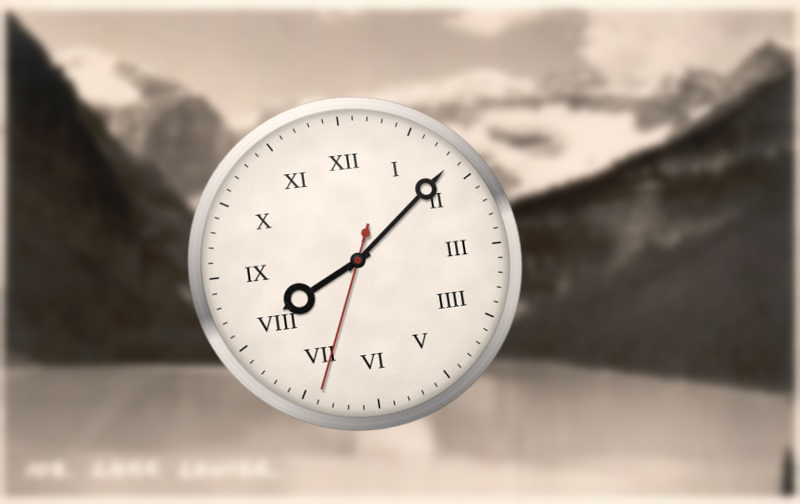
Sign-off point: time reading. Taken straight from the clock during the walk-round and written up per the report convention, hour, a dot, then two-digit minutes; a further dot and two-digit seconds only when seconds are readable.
8.08.34
